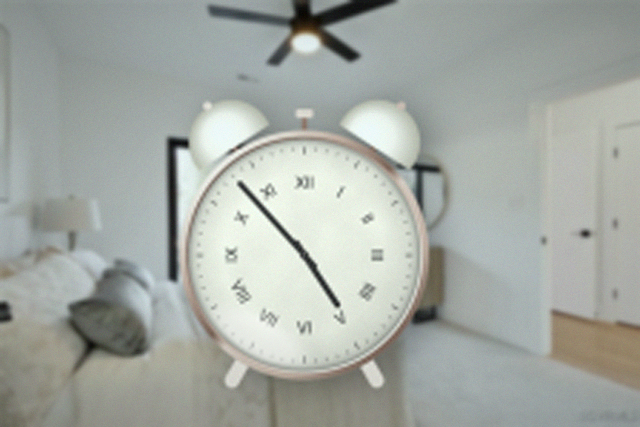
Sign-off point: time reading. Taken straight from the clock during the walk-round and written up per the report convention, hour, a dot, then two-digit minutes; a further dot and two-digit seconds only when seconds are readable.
4.53
